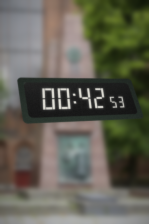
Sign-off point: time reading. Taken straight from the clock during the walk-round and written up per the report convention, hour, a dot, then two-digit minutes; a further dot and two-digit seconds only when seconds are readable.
0.42.53
